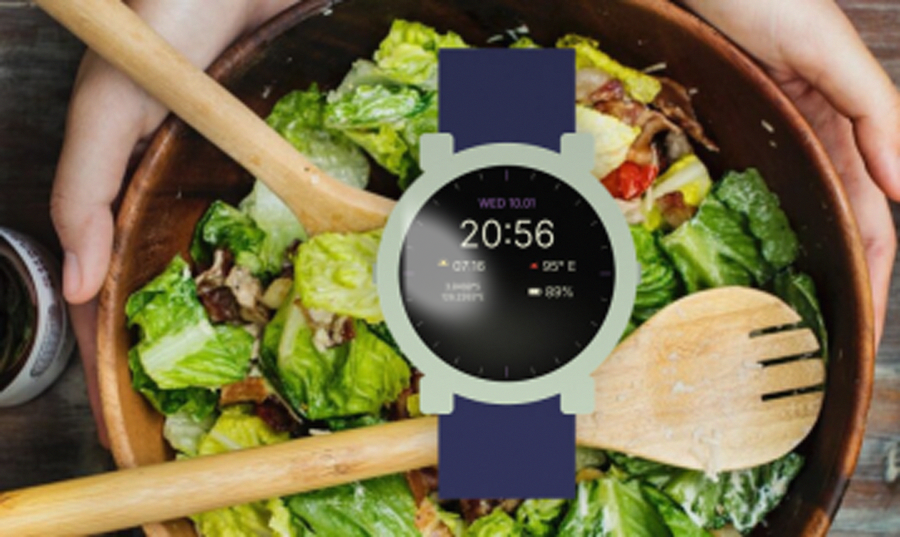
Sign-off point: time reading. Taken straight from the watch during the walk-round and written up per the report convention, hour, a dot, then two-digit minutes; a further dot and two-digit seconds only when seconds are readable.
20.56
